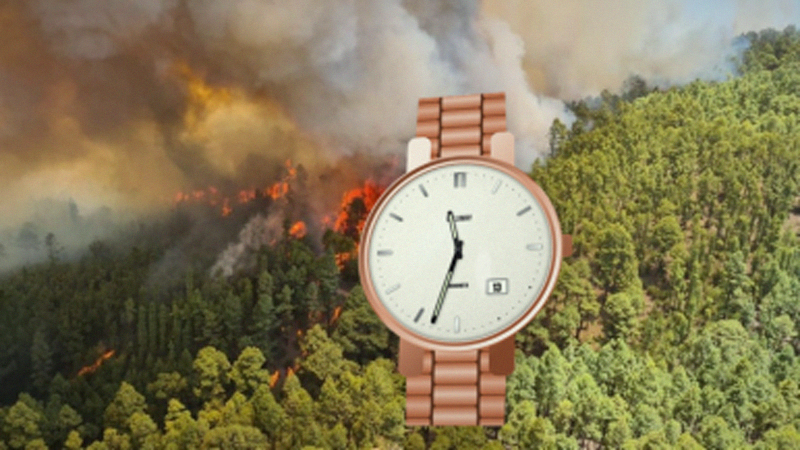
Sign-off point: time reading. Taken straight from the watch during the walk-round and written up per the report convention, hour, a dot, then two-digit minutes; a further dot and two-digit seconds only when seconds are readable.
11.33
